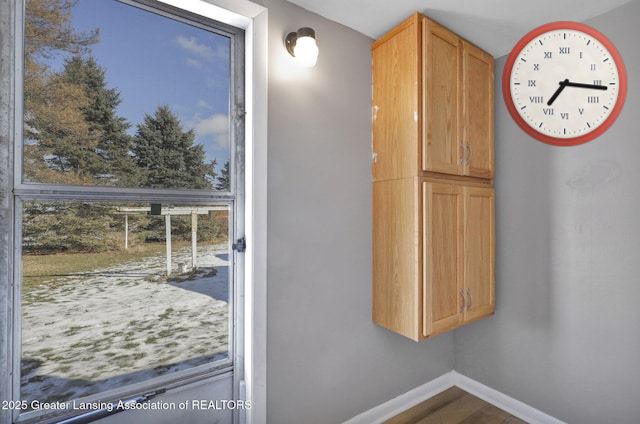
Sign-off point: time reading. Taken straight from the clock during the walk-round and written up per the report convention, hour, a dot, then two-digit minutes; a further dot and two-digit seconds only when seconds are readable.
7.16
